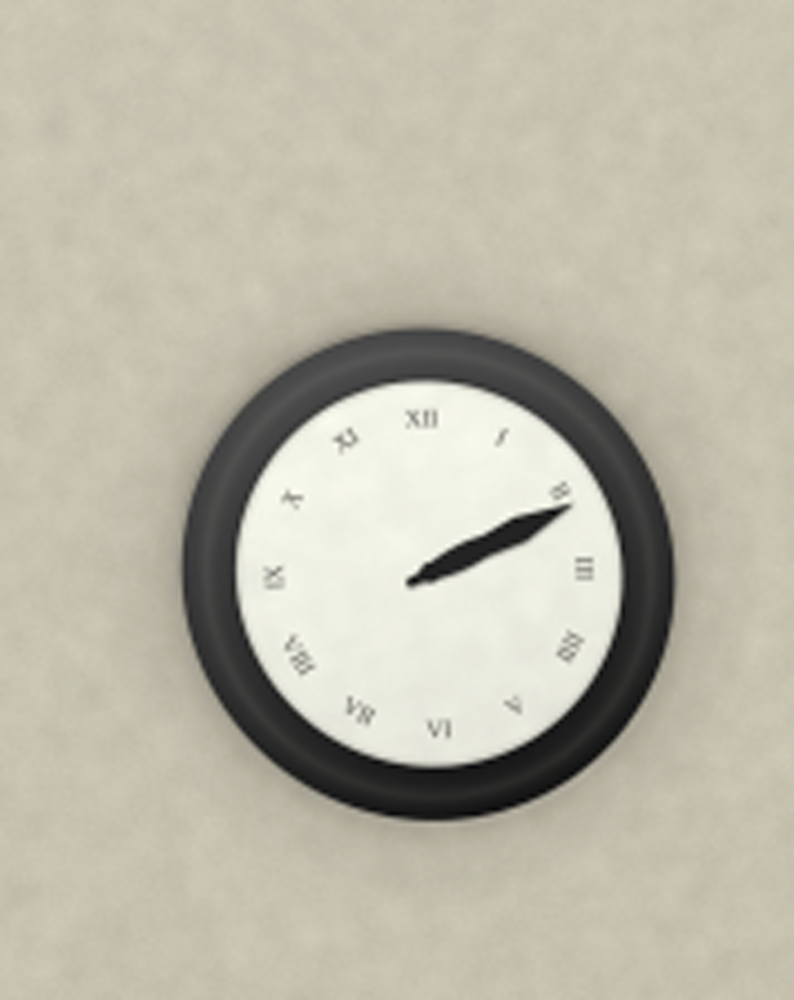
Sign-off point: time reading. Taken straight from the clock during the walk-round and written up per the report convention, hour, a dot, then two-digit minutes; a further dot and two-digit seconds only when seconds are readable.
2.11
